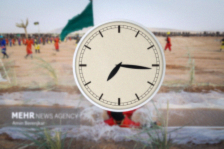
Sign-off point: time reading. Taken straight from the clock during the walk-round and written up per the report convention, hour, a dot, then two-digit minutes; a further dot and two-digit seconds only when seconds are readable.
7.16
